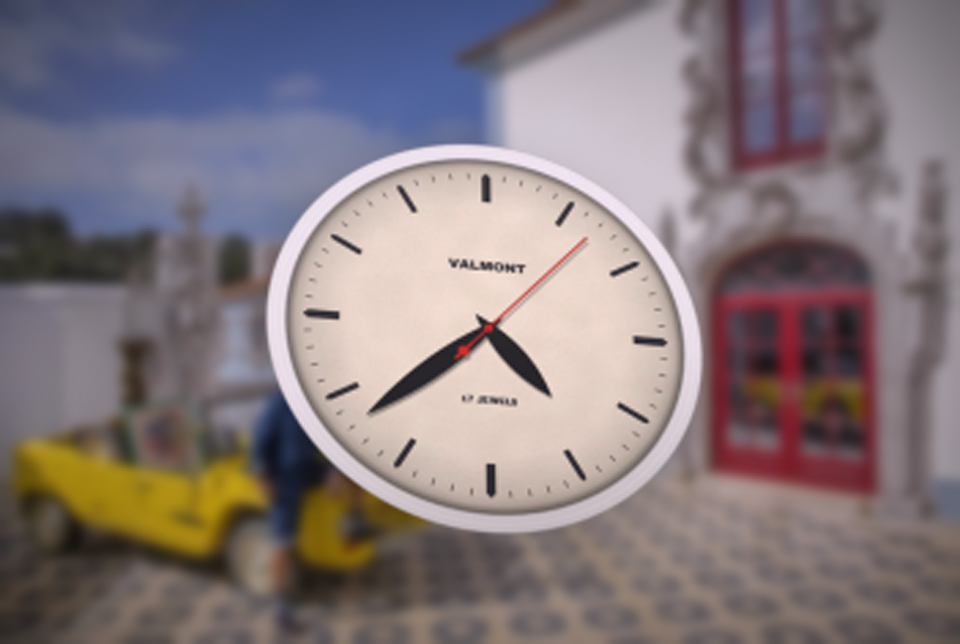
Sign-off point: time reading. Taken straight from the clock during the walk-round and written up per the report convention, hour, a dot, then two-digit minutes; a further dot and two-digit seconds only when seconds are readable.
4.38.07
